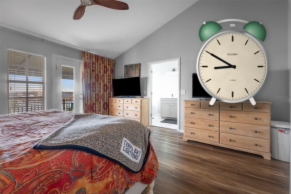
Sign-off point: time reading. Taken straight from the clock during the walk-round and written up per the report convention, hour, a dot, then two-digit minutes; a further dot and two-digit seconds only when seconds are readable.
8.50
